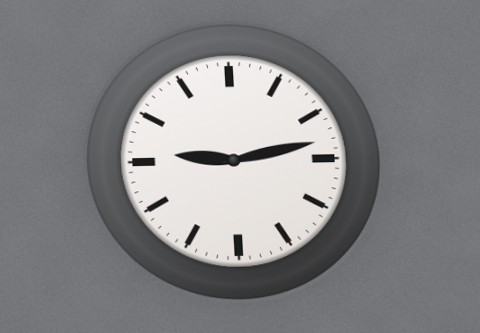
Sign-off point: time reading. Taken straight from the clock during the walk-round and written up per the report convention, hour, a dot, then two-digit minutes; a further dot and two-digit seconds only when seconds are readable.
9.13
